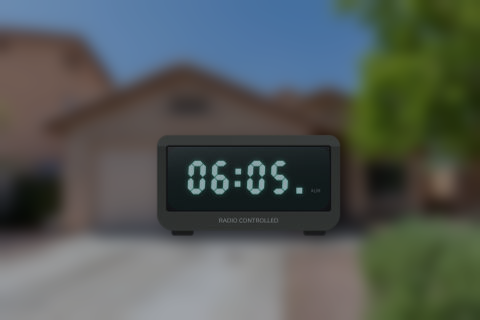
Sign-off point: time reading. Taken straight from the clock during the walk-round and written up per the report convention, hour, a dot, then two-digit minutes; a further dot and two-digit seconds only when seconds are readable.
6.05
